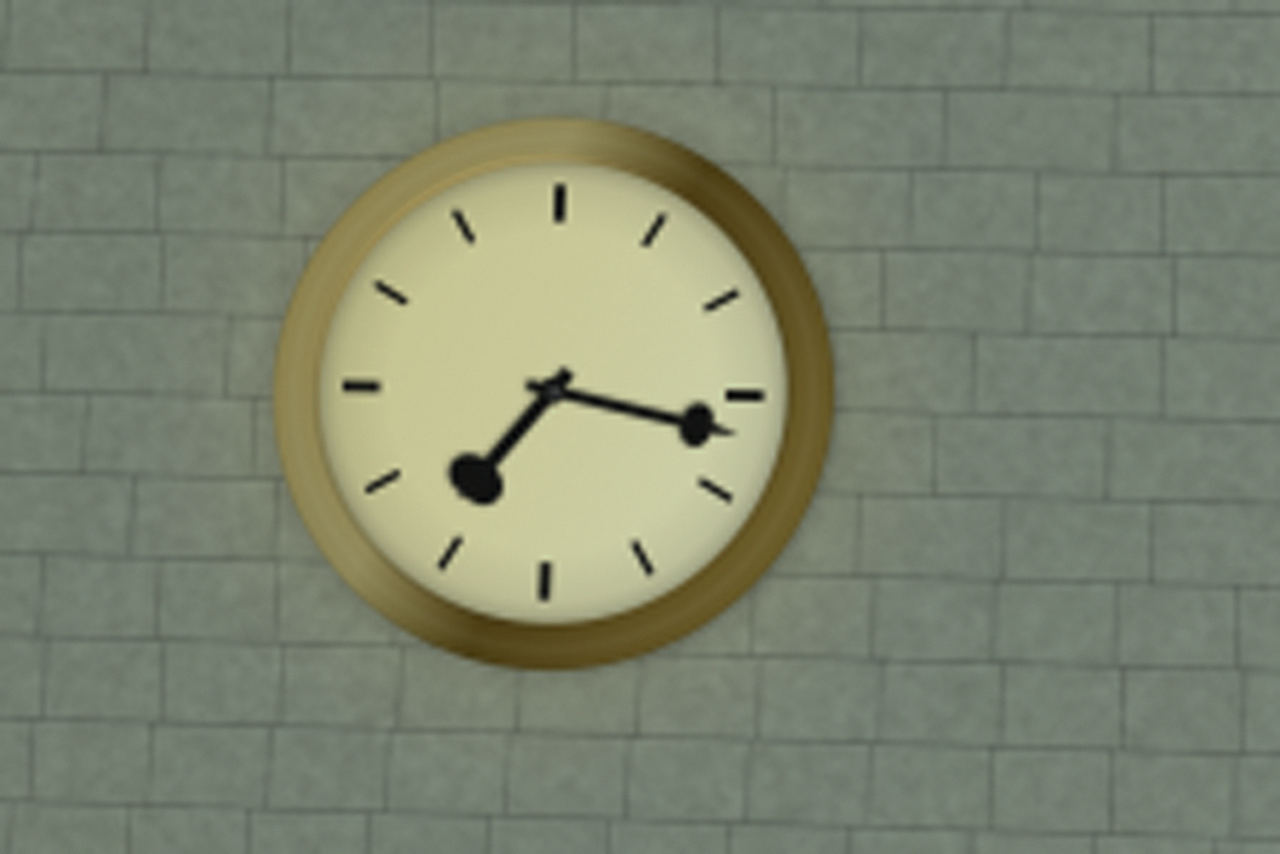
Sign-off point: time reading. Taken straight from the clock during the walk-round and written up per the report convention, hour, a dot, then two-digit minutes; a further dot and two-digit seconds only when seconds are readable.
7.17
